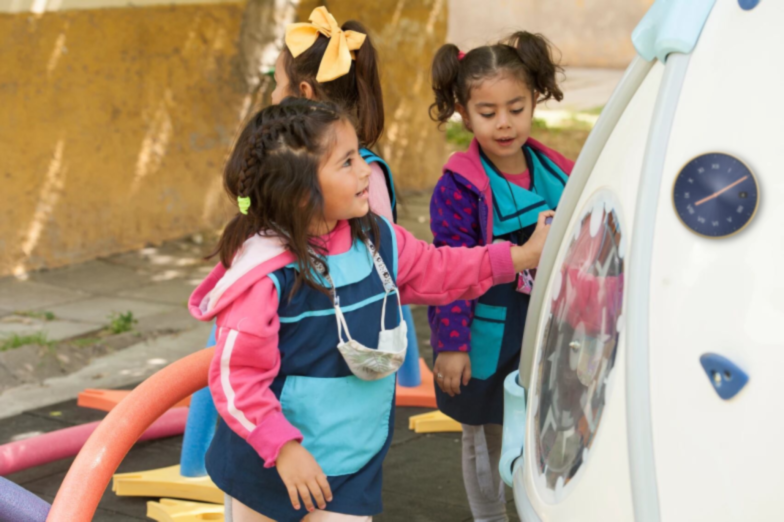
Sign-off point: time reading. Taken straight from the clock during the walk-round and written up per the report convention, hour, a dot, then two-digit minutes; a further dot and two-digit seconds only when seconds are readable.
8.10
